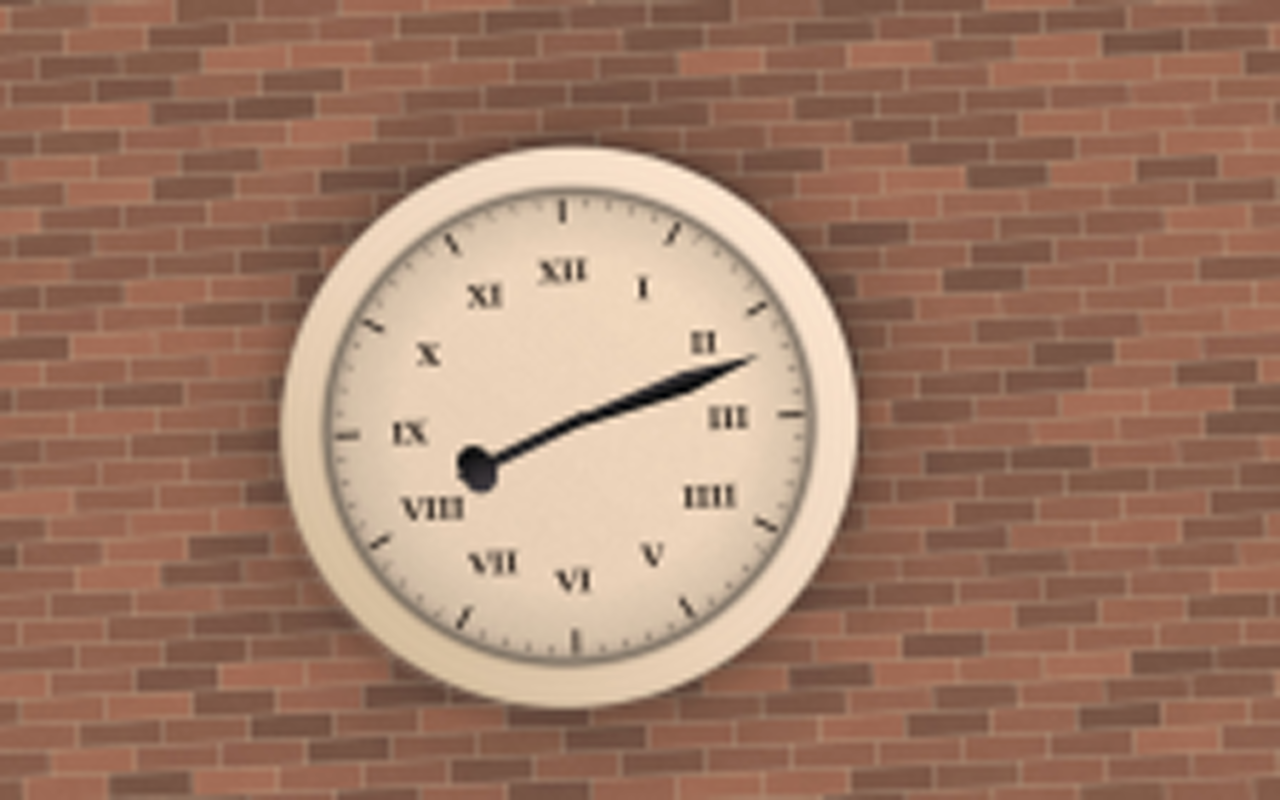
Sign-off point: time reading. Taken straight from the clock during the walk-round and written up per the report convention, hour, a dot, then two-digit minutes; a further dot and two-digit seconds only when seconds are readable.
8.12
